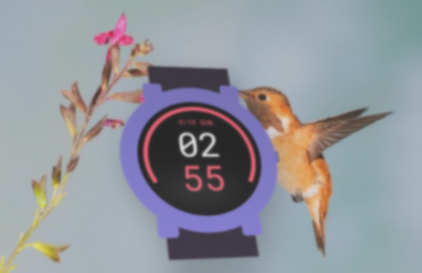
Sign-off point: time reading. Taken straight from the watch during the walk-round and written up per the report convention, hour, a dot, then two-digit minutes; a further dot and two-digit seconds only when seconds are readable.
2.55
